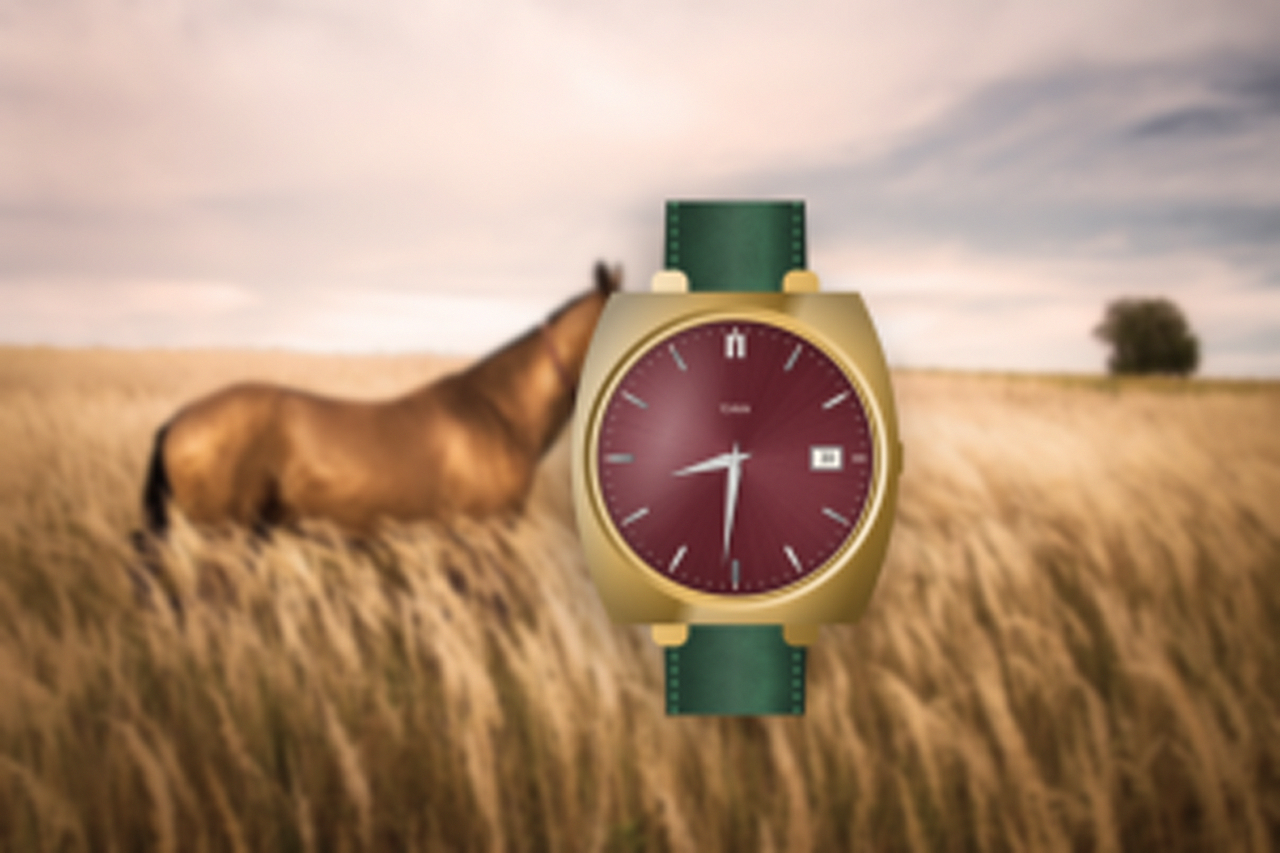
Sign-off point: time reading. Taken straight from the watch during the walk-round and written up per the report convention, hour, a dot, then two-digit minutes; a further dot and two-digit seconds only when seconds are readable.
8.31
